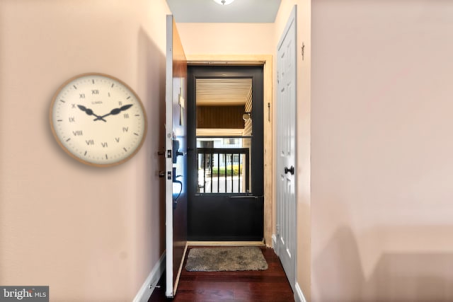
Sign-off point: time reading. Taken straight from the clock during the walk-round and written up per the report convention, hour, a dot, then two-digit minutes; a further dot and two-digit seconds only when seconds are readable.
10.12
